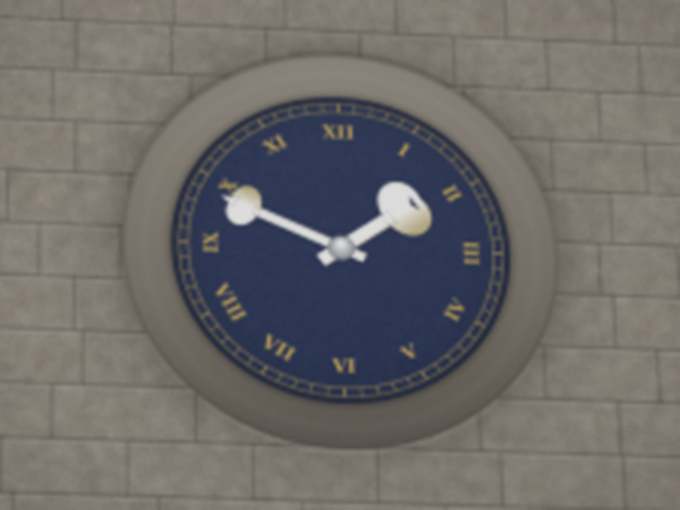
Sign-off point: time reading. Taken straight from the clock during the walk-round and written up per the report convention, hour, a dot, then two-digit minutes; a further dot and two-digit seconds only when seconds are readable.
1.49
